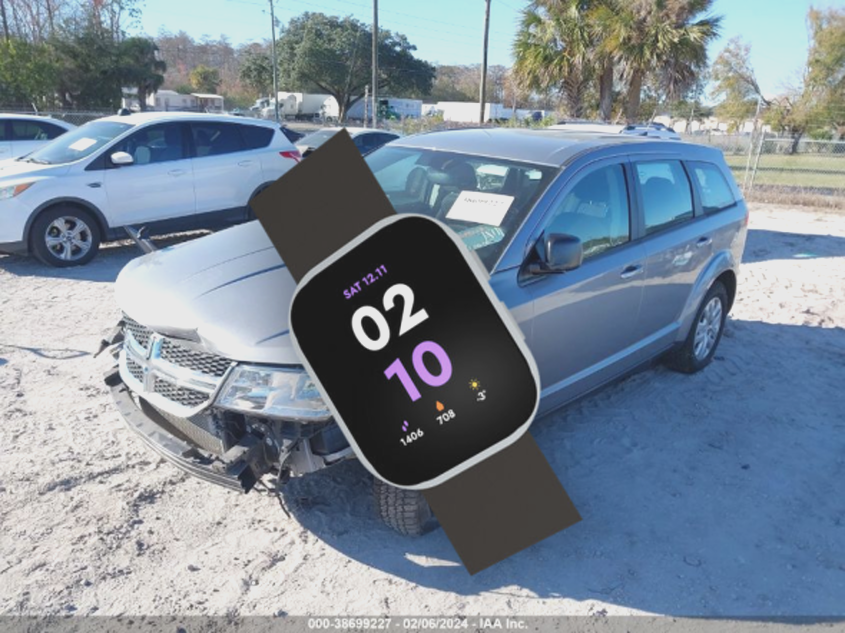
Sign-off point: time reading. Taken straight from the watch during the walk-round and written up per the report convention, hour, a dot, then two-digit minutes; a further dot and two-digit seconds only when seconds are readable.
2.10
